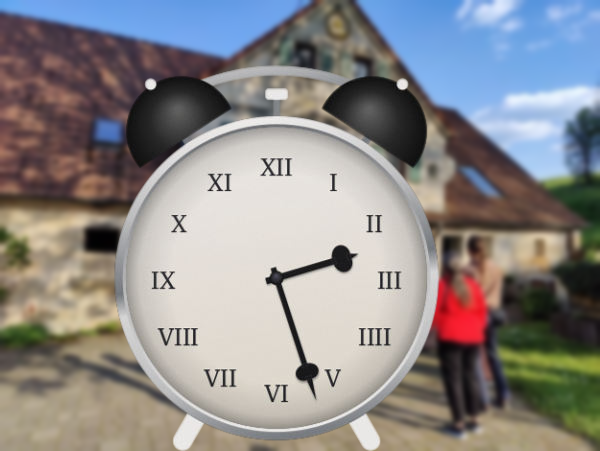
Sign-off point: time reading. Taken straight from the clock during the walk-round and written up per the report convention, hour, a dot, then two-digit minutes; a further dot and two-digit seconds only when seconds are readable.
2.27
